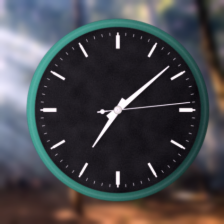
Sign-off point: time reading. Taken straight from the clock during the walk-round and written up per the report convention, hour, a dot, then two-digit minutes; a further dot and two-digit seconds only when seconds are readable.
7.08.14
